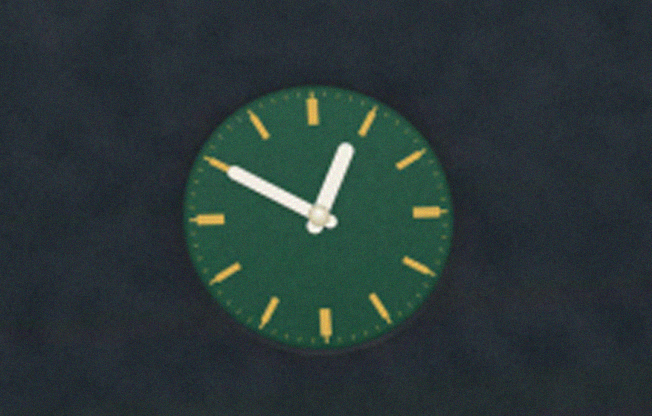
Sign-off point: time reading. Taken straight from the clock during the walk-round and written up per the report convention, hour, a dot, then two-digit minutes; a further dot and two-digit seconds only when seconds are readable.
12.50
